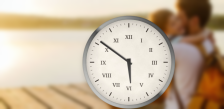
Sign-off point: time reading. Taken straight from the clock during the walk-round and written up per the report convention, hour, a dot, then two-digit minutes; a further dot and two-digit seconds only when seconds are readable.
5.51
